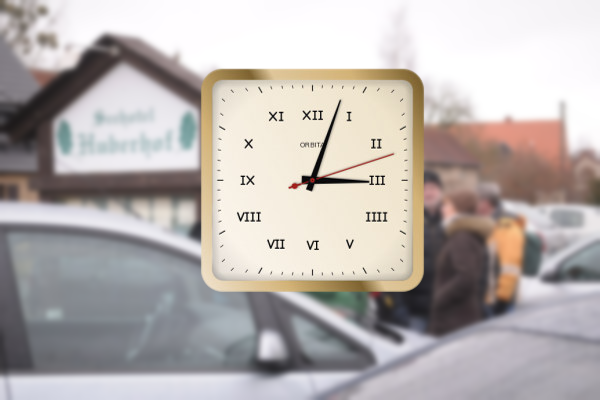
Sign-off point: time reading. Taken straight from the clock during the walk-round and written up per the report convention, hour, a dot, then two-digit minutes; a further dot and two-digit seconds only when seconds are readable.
3.03.12
